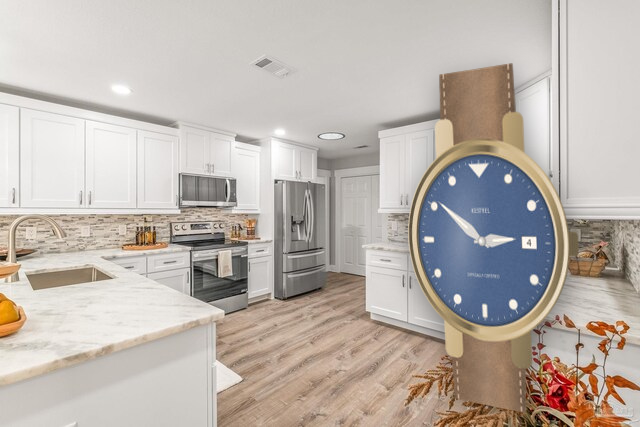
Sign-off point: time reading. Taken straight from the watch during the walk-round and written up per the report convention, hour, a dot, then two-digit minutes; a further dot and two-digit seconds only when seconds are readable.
2.51
